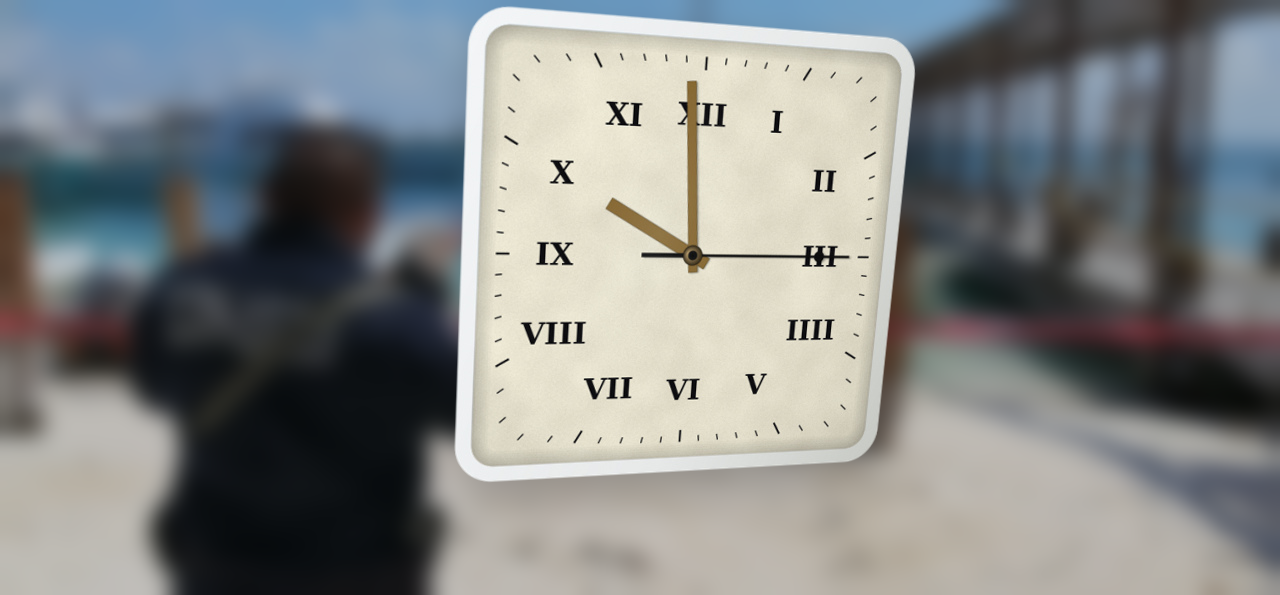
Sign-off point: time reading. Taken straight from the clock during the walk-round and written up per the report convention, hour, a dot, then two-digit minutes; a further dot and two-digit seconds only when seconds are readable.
9.59.15
